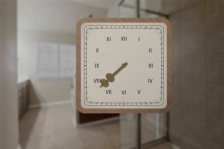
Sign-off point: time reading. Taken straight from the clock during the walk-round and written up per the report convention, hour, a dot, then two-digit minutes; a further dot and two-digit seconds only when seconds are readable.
7.38
